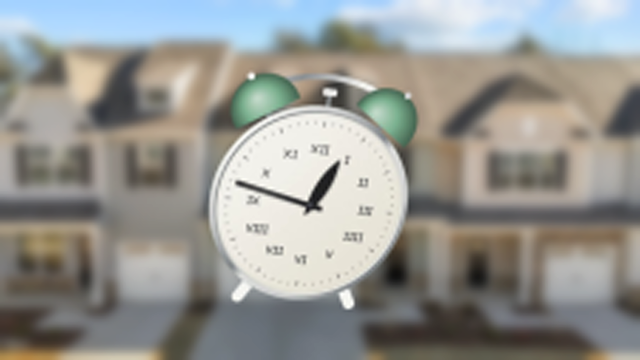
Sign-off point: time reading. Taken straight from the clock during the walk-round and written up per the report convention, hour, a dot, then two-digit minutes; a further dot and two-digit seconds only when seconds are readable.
12.47
